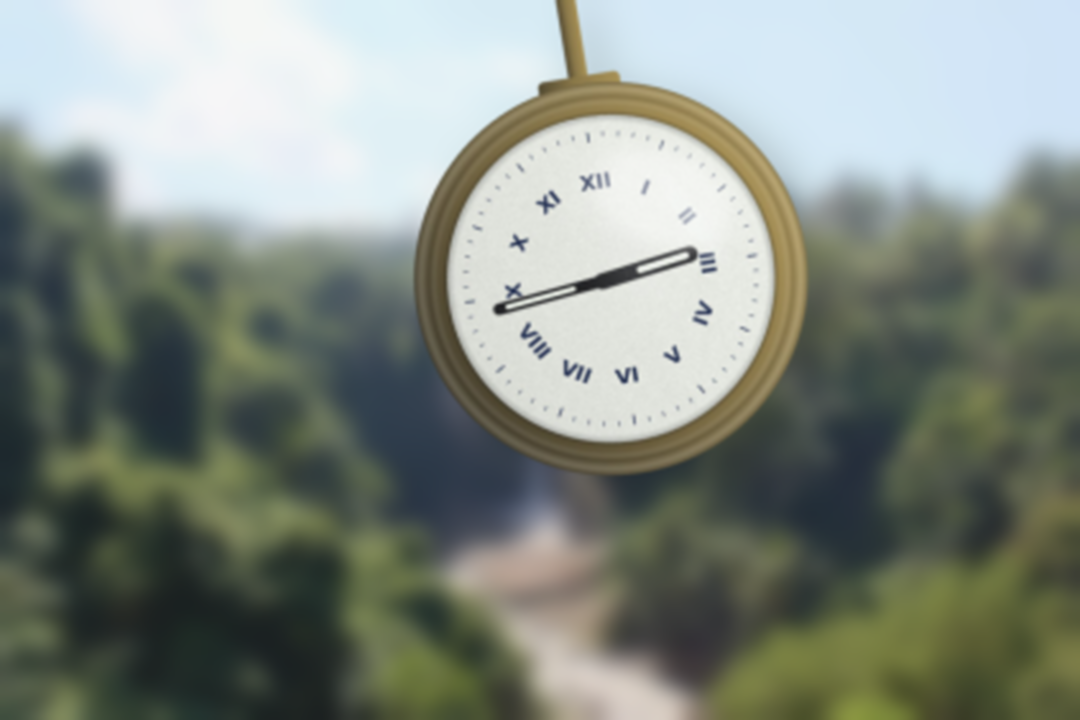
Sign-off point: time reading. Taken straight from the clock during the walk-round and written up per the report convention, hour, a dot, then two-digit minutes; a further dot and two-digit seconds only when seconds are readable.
2.44
